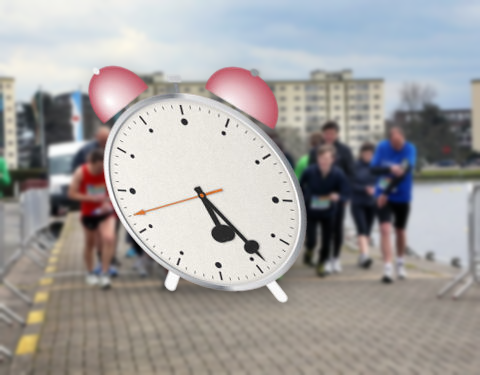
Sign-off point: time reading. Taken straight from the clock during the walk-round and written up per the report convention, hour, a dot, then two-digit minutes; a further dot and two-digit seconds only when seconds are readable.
5.23.42
